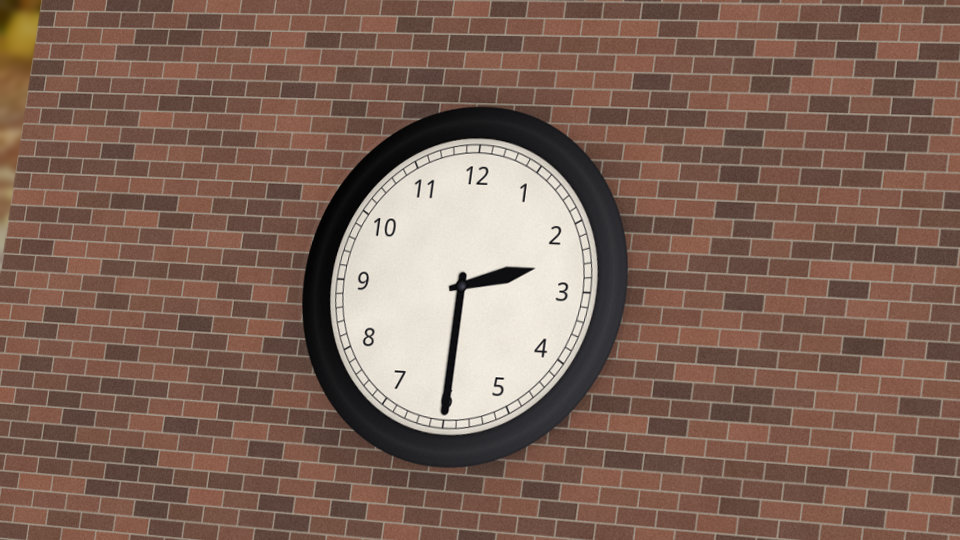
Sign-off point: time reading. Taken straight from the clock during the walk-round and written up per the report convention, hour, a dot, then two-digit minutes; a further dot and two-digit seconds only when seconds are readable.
2.30
